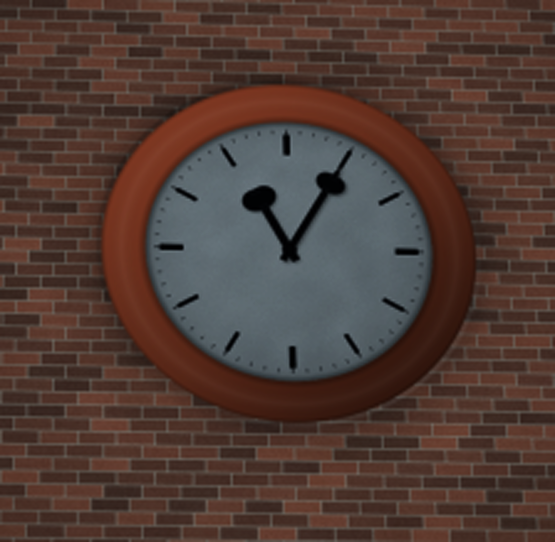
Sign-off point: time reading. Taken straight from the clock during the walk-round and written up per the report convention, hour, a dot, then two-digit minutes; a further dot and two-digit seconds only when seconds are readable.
11.05
